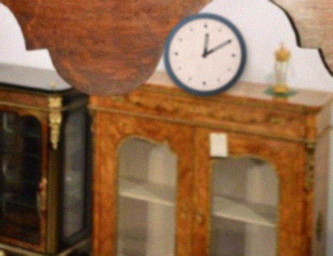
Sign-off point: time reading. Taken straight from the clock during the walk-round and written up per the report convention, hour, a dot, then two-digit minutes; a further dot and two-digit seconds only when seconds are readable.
12.10
